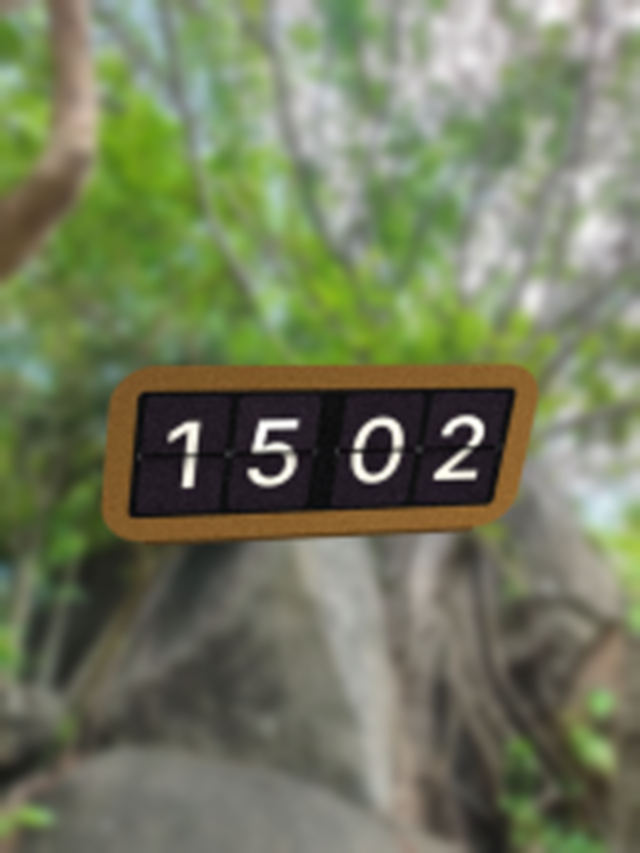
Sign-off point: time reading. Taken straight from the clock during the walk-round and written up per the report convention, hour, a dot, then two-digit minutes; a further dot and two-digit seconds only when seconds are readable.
15.02
